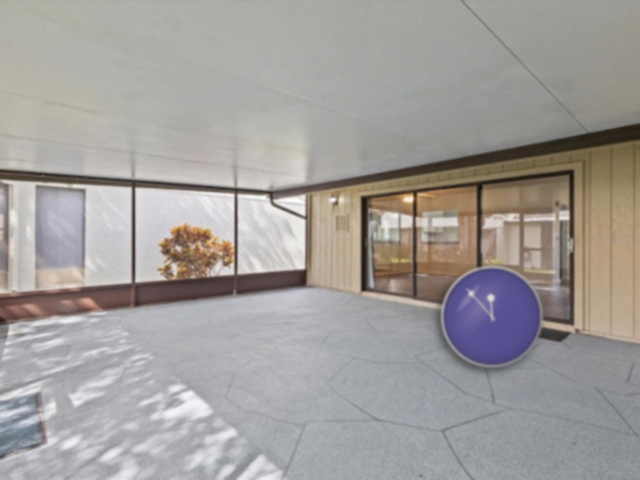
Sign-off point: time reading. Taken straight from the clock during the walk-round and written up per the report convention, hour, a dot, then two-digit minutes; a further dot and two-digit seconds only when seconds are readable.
11.53
